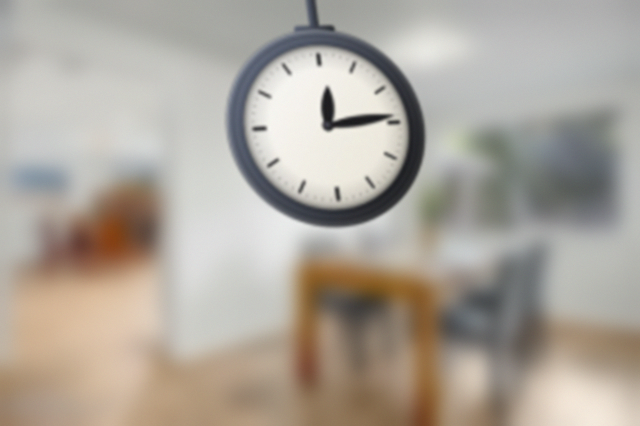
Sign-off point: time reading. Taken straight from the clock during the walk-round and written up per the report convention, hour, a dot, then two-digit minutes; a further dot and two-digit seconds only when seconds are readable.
12.14
